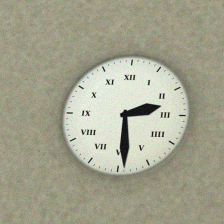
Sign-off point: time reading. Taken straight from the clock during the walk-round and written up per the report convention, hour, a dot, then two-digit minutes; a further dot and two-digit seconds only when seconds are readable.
2.29
